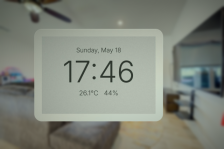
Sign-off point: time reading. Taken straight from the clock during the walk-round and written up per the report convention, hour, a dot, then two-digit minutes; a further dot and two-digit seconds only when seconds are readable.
17.46
